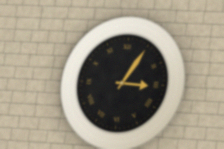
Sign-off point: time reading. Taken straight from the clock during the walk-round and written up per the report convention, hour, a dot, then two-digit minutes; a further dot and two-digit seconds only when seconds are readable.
3.05
